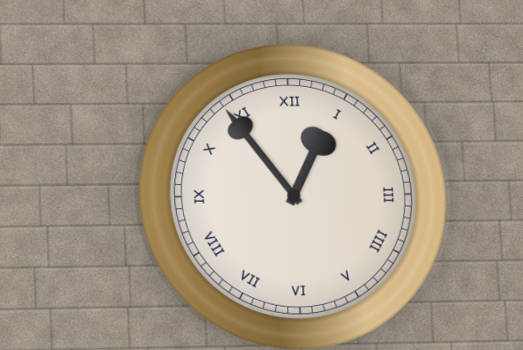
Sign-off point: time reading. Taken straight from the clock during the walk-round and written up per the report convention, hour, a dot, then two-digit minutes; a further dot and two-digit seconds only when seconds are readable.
12.54
